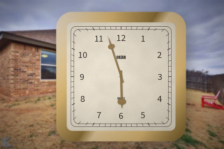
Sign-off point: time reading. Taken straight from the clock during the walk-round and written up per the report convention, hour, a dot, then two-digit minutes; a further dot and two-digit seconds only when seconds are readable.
5.57
